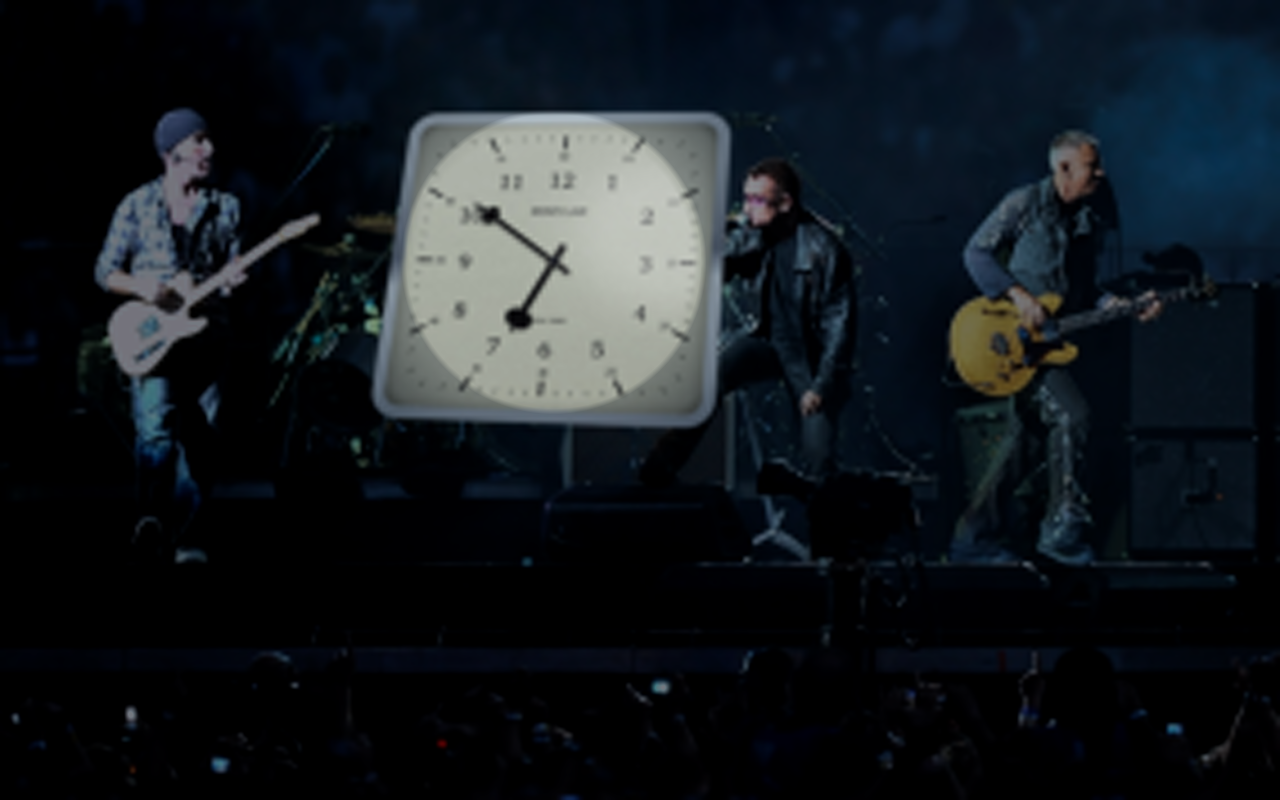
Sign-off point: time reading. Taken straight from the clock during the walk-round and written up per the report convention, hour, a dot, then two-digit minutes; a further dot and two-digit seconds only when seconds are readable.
6.51
